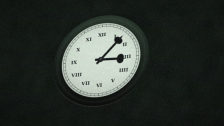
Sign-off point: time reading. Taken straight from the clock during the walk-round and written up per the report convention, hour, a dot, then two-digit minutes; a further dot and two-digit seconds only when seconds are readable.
3.07
